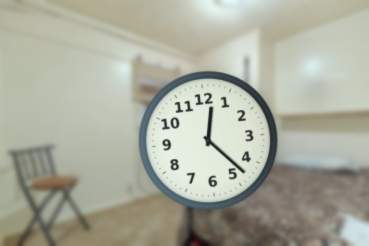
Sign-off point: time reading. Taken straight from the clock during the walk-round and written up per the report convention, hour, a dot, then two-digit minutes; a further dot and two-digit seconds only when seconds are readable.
12.23
